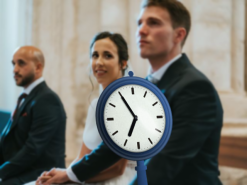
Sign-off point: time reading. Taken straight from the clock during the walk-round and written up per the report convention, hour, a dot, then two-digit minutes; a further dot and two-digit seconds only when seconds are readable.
6.55
